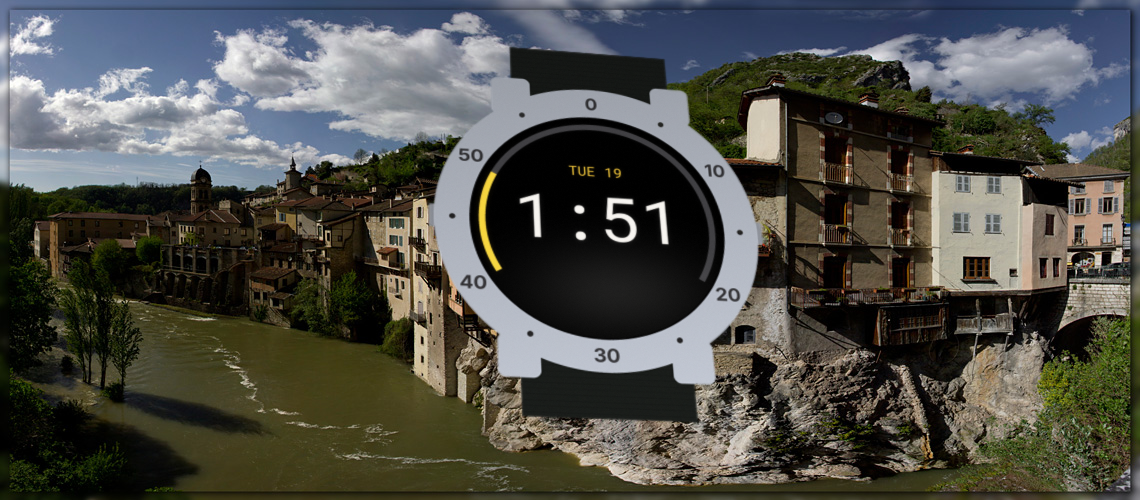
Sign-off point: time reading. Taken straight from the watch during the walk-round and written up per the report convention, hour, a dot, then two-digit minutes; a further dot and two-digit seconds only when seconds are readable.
1.51
